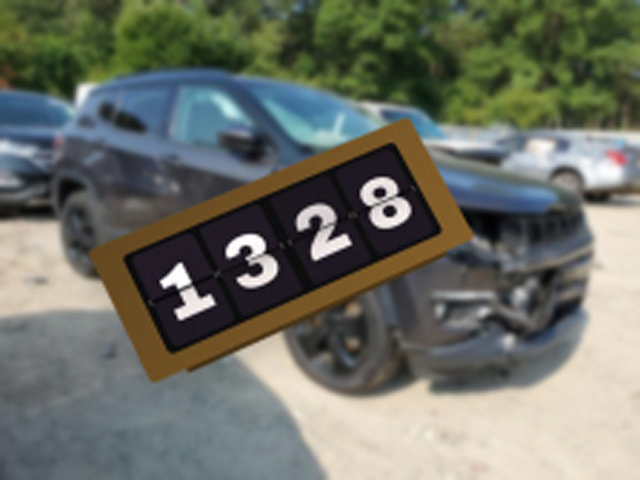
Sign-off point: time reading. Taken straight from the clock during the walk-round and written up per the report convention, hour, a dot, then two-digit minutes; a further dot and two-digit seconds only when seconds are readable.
13.28
